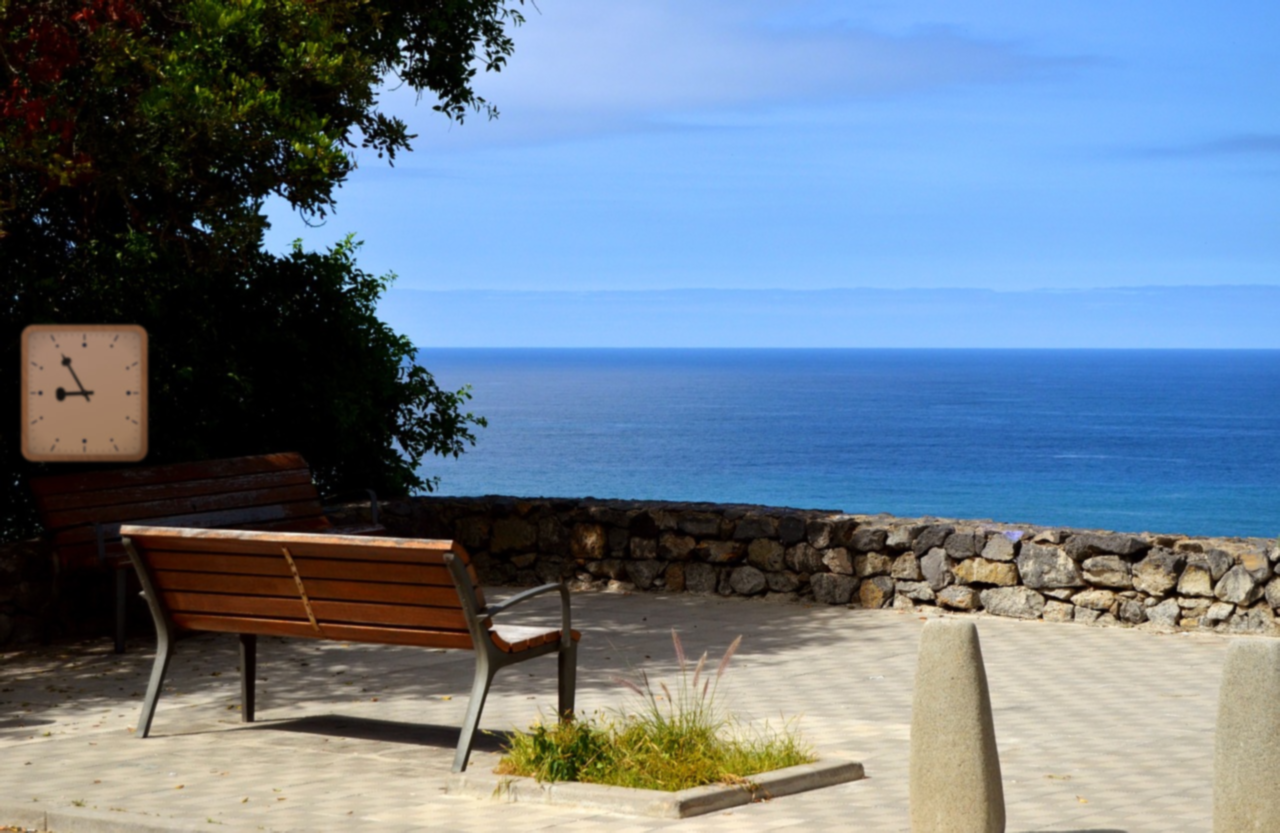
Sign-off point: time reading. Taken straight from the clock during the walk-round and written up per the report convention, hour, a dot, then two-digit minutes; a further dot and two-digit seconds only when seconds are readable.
8.55
